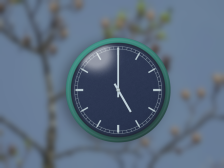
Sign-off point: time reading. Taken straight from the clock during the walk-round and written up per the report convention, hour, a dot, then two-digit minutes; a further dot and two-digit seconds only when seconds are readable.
5.00
